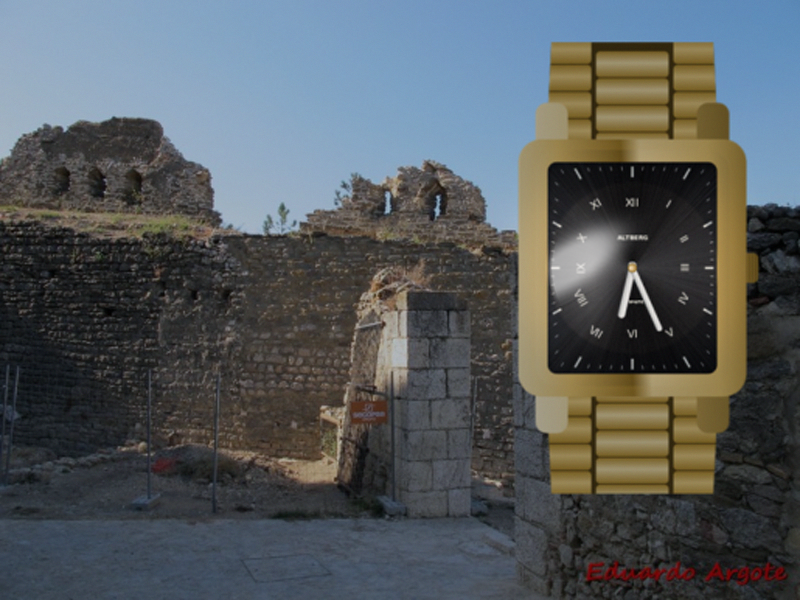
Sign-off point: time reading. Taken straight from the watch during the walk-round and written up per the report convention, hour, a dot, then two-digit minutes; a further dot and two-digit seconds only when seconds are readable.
6.26
